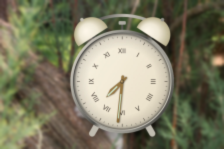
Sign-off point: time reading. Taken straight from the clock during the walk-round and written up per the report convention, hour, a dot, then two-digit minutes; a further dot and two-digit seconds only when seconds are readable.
7.31
